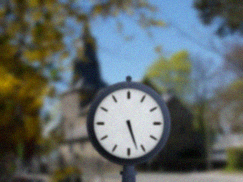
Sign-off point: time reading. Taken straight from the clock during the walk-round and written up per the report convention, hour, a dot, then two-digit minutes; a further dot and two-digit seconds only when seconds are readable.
5.27
